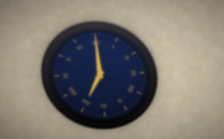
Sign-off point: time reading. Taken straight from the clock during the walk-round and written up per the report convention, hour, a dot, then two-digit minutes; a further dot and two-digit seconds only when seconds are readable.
7.00
